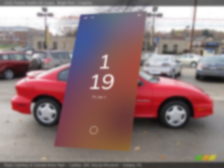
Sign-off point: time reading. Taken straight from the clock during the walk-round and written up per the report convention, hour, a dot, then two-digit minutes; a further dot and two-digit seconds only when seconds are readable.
1.19
